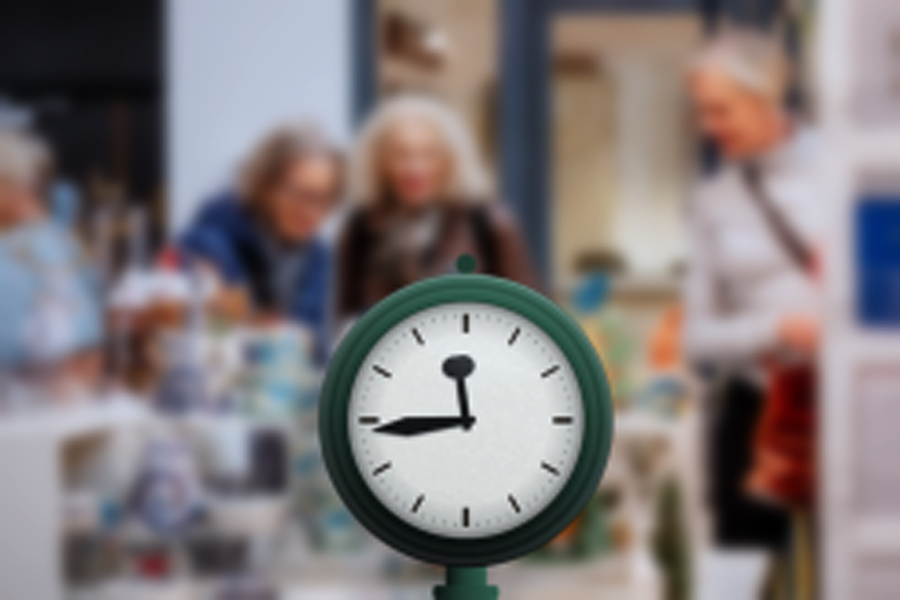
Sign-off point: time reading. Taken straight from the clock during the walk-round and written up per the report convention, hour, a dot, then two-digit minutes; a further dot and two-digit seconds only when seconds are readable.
11.44
